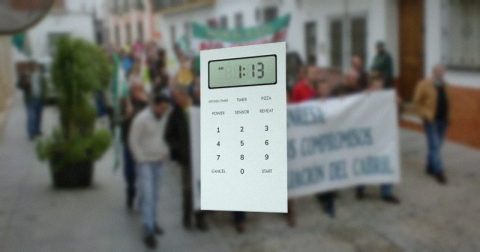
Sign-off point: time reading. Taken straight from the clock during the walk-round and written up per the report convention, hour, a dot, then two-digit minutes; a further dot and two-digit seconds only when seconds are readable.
1.13
